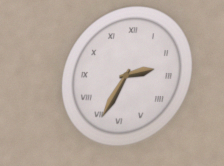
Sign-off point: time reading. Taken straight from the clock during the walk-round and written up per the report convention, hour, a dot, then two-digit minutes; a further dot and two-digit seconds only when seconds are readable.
2.34
